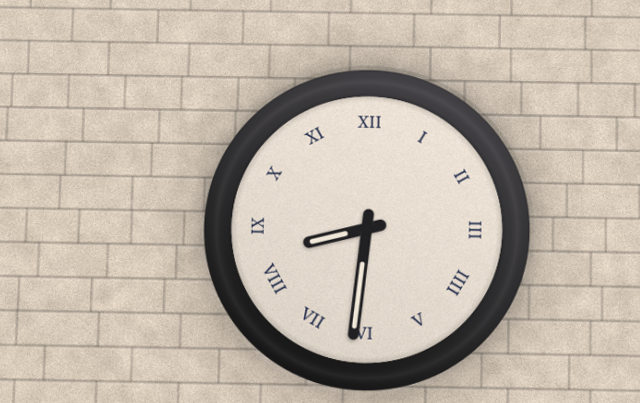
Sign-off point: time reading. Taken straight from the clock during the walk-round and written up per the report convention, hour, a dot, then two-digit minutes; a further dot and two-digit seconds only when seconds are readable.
8.31
